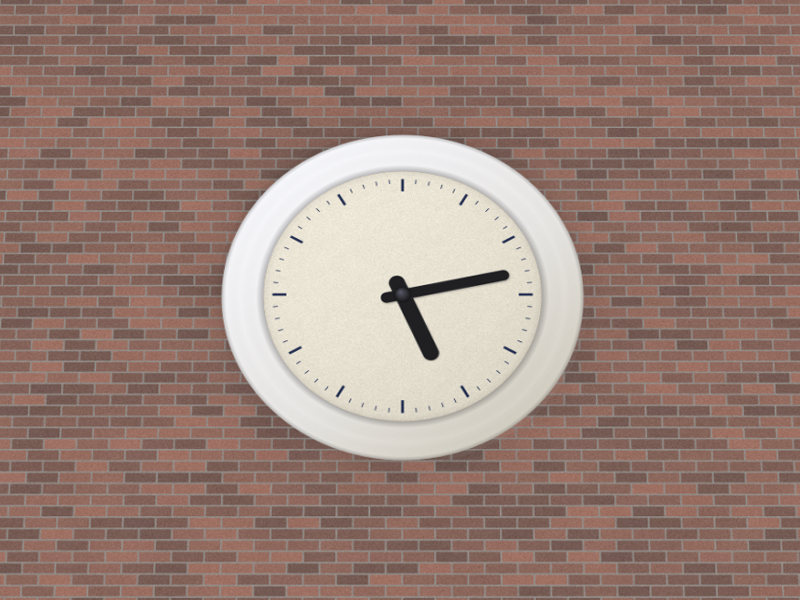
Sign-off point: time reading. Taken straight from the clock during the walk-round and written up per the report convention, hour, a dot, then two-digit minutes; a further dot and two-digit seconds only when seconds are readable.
5.13
